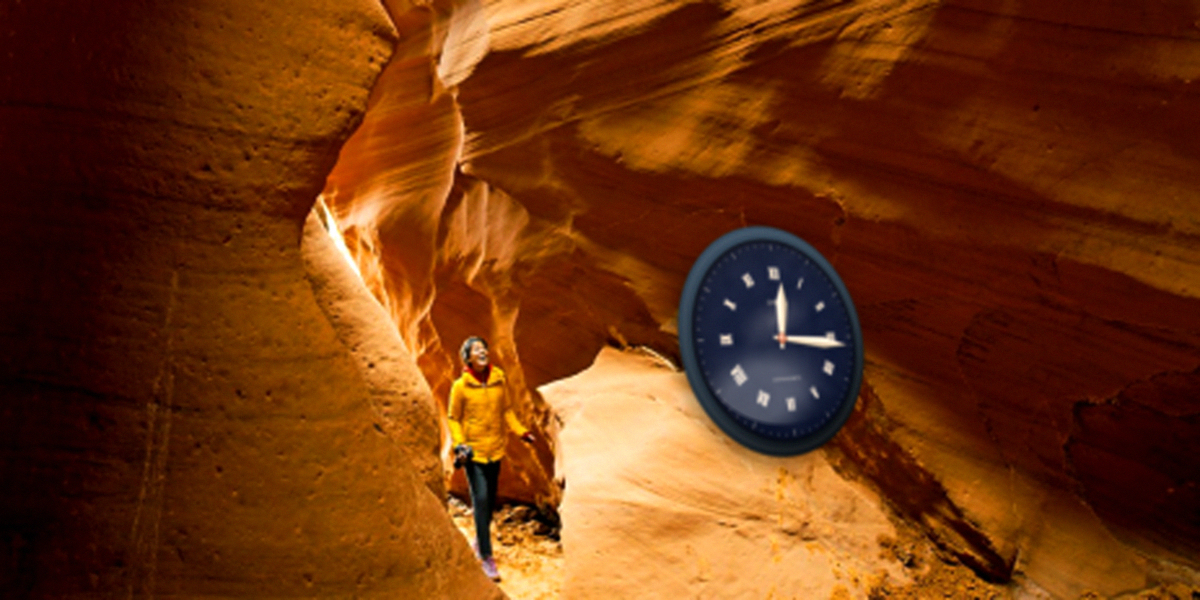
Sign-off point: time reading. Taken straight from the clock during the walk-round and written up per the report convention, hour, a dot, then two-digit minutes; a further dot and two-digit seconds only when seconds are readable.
12.16
